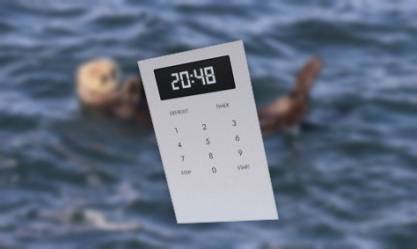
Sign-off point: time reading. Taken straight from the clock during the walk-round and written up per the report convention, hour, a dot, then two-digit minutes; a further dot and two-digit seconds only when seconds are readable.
20.48
